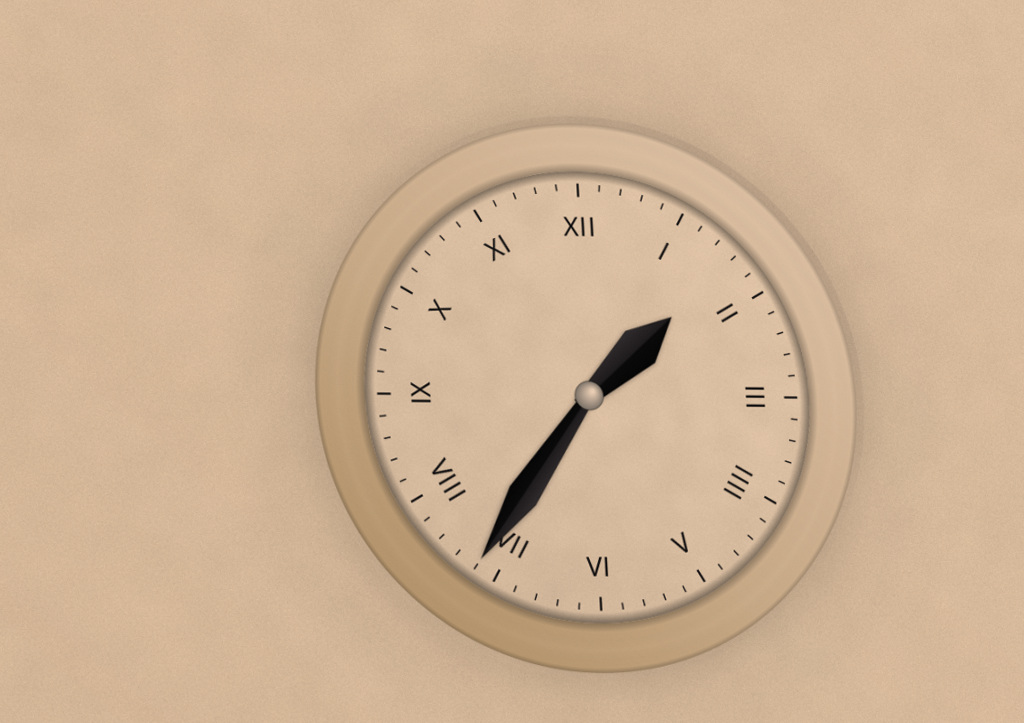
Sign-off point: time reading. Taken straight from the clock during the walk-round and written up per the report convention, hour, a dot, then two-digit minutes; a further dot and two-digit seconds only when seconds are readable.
1.36
